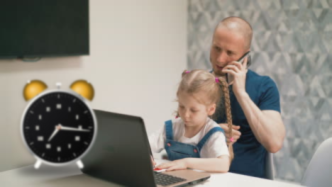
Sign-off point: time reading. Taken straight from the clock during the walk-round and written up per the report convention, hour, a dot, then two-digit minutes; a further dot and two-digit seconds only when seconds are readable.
7.16
